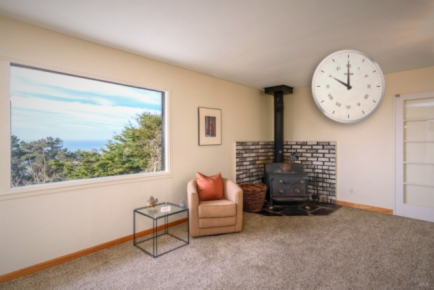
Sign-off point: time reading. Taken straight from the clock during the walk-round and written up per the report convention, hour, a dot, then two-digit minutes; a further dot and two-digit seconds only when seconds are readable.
10.00
